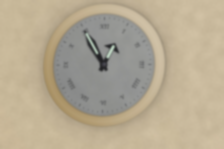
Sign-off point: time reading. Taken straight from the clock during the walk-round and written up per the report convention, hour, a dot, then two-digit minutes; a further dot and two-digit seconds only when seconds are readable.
12.55
